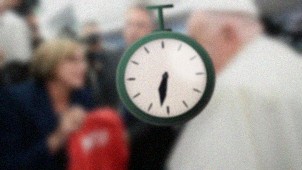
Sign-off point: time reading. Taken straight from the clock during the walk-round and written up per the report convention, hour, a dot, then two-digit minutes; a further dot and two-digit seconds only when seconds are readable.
6.32
